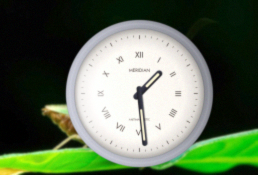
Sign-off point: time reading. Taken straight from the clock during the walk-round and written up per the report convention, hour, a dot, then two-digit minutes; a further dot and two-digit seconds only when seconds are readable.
1.29
